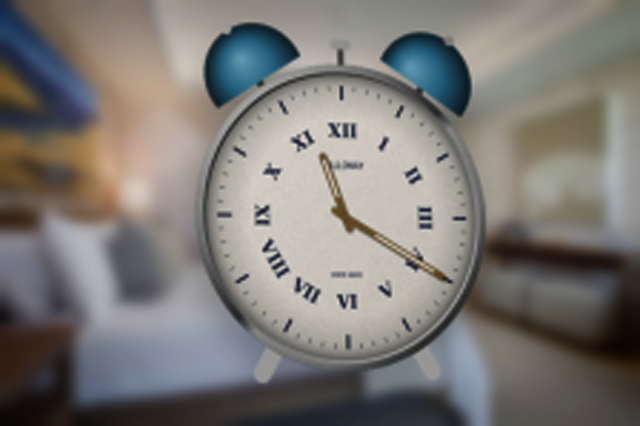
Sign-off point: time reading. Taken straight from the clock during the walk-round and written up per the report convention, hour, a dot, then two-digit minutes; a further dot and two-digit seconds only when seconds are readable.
11.20
